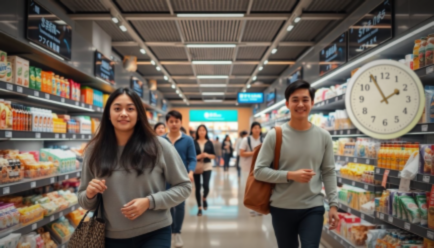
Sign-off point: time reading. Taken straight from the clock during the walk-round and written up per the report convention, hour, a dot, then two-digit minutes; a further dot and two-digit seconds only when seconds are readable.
1.55
